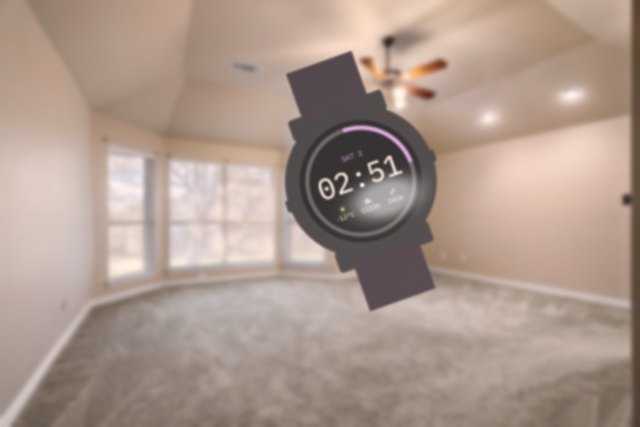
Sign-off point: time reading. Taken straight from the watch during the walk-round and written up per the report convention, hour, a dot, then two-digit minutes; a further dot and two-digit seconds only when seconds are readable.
2.51
